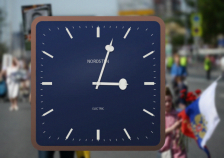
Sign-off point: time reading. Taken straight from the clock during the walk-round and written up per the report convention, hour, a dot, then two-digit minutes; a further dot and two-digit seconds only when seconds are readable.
3.03
